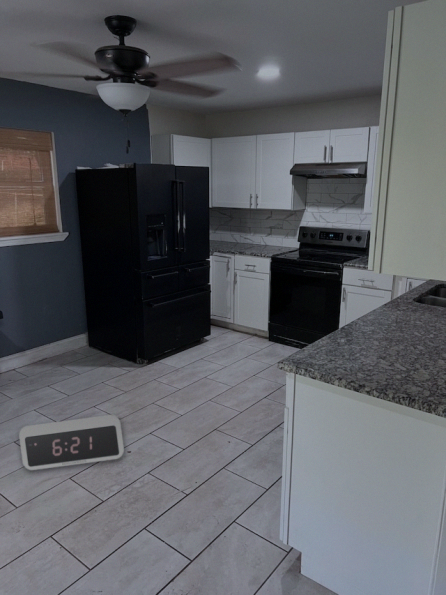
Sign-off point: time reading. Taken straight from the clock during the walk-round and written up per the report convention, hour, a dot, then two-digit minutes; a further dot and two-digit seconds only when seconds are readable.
6.21
